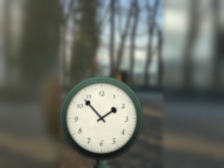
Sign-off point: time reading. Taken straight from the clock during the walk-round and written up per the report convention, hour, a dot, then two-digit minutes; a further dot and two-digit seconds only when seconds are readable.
1.53
